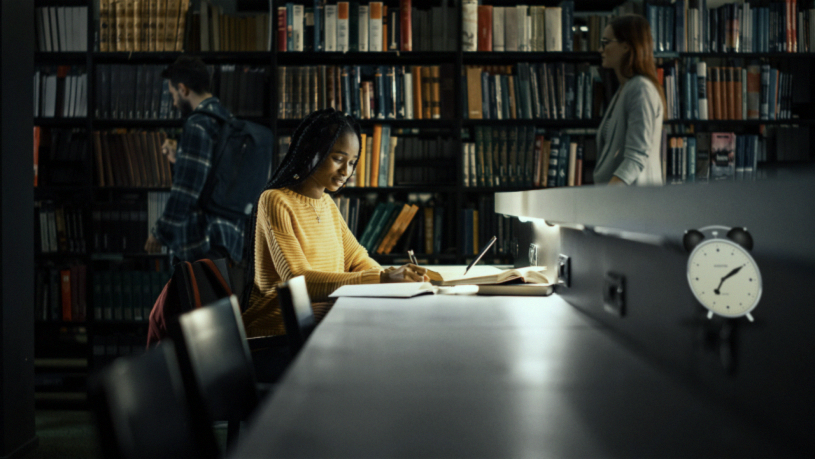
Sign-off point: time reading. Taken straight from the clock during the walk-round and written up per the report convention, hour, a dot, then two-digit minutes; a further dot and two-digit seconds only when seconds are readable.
7.10
